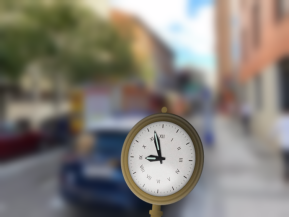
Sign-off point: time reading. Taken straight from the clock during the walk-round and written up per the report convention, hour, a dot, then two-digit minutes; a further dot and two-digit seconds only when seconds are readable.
8.57
